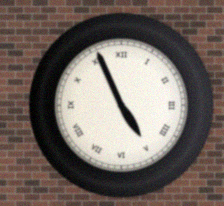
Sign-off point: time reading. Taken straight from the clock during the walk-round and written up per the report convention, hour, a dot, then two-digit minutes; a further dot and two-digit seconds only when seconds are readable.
4.56
